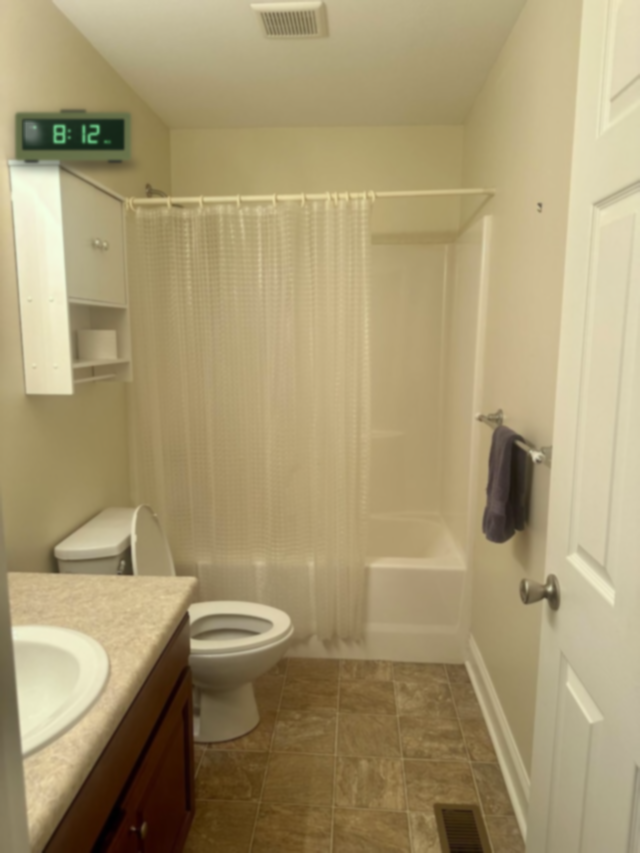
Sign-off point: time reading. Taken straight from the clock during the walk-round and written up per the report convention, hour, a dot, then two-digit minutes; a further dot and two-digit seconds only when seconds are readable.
8.12
